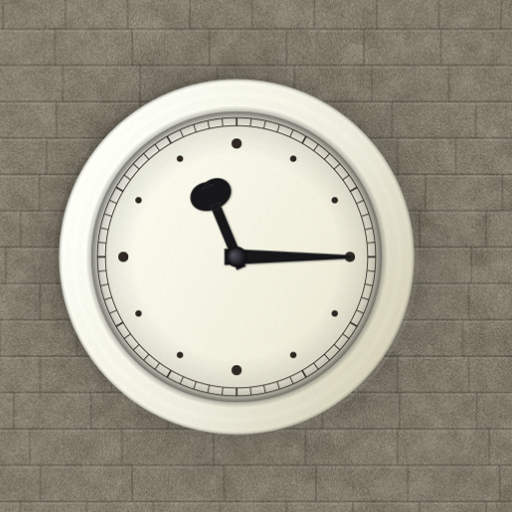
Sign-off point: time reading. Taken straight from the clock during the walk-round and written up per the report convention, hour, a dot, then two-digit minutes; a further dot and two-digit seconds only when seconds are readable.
11.15
